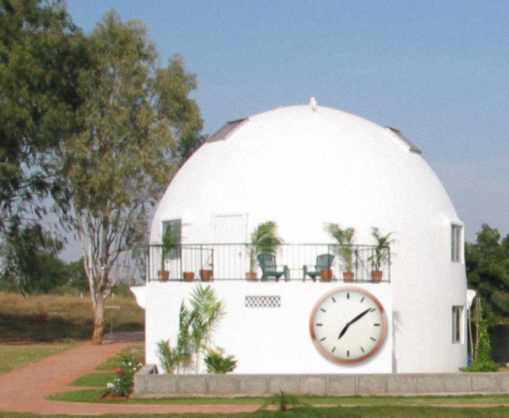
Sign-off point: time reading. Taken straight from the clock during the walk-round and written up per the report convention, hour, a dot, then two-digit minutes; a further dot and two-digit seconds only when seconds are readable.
7.09
